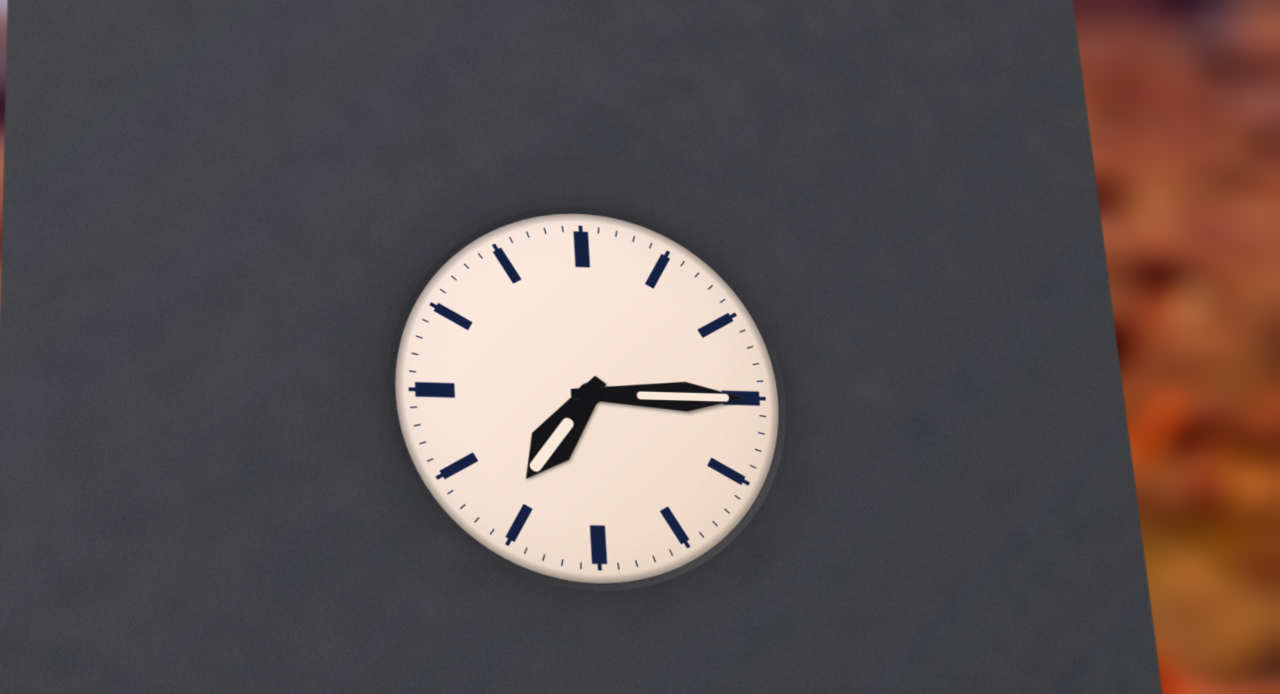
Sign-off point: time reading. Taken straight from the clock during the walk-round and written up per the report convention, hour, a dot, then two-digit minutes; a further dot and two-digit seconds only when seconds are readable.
7.15
